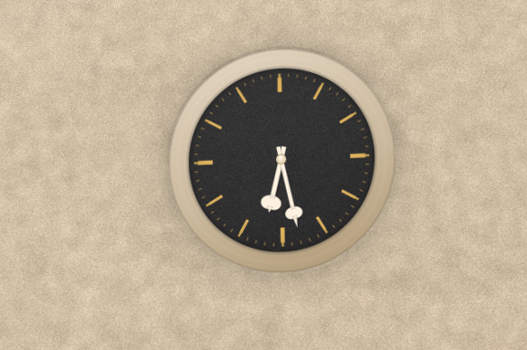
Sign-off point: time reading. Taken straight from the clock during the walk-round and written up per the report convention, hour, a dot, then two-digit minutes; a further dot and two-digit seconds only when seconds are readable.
6.28
